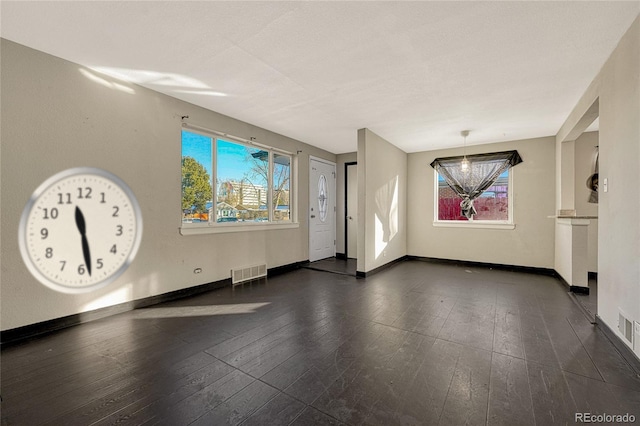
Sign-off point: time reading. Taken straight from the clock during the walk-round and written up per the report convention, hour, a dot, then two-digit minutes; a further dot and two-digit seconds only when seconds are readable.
11.28
